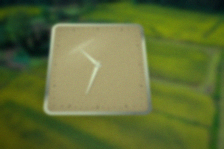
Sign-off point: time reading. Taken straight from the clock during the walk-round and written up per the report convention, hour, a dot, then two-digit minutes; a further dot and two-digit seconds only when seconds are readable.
10.33
